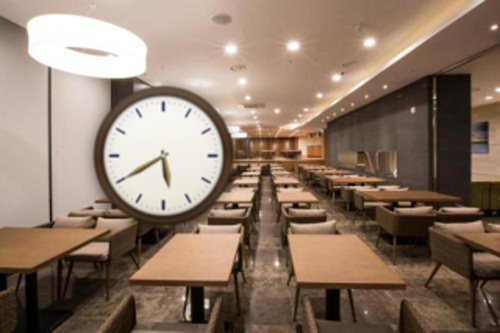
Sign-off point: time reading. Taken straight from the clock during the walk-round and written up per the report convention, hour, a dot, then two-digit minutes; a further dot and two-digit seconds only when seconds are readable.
5.40
